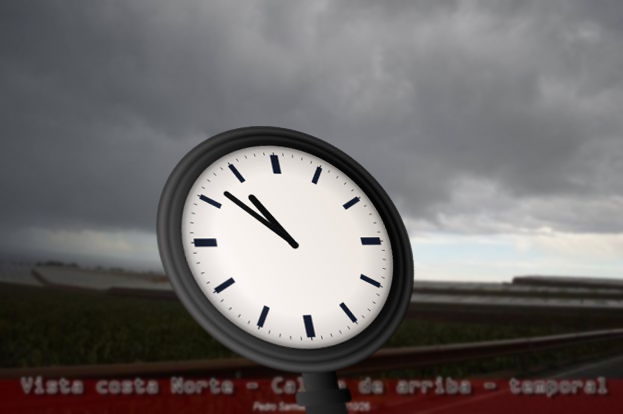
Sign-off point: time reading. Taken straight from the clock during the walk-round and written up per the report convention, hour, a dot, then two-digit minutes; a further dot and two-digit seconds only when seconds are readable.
10.52
